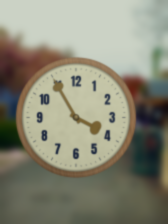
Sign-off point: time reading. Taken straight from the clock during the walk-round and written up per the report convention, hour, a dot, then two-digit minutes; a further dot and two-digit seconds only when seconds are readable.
3.55
